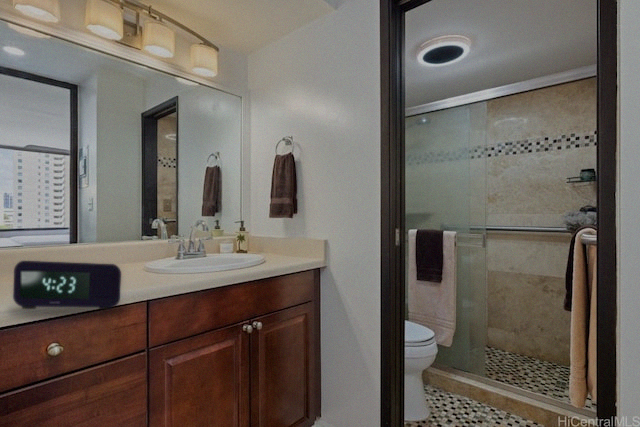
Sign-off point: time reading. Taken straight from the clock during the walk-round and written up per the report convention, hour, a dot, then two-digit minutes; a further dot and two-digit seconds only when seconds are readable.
4.23
